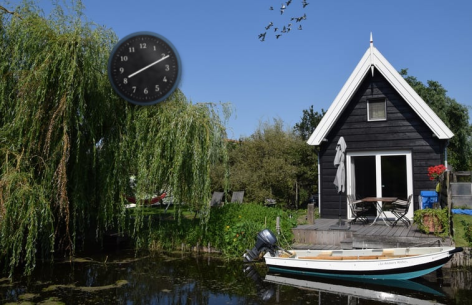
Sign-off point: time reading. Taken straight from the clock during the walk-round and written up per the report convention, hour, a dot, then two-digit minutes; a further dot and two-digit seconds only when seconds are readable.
8.11
